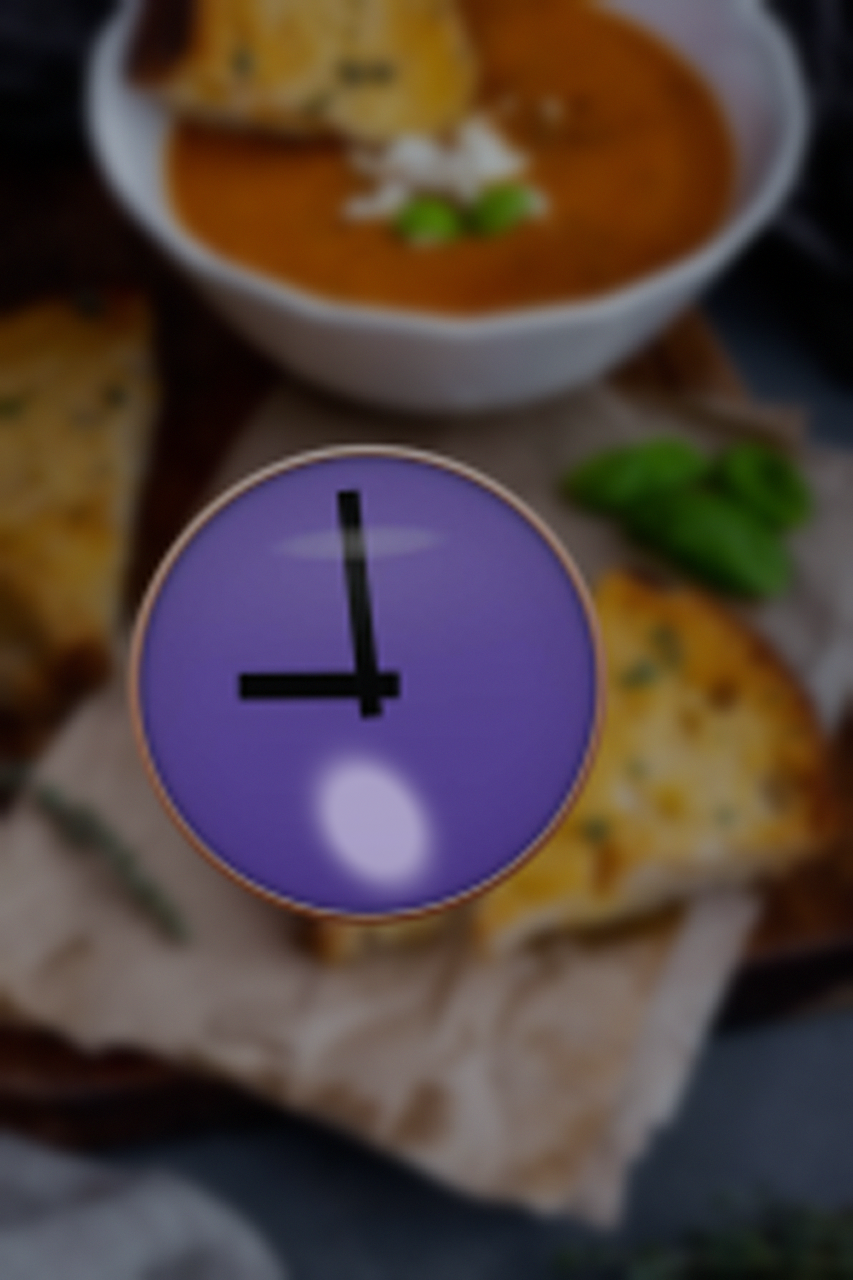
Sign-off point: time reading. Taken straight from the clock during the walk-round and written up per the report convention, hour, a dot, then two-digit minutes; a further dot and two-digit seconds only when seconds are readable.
8.59
